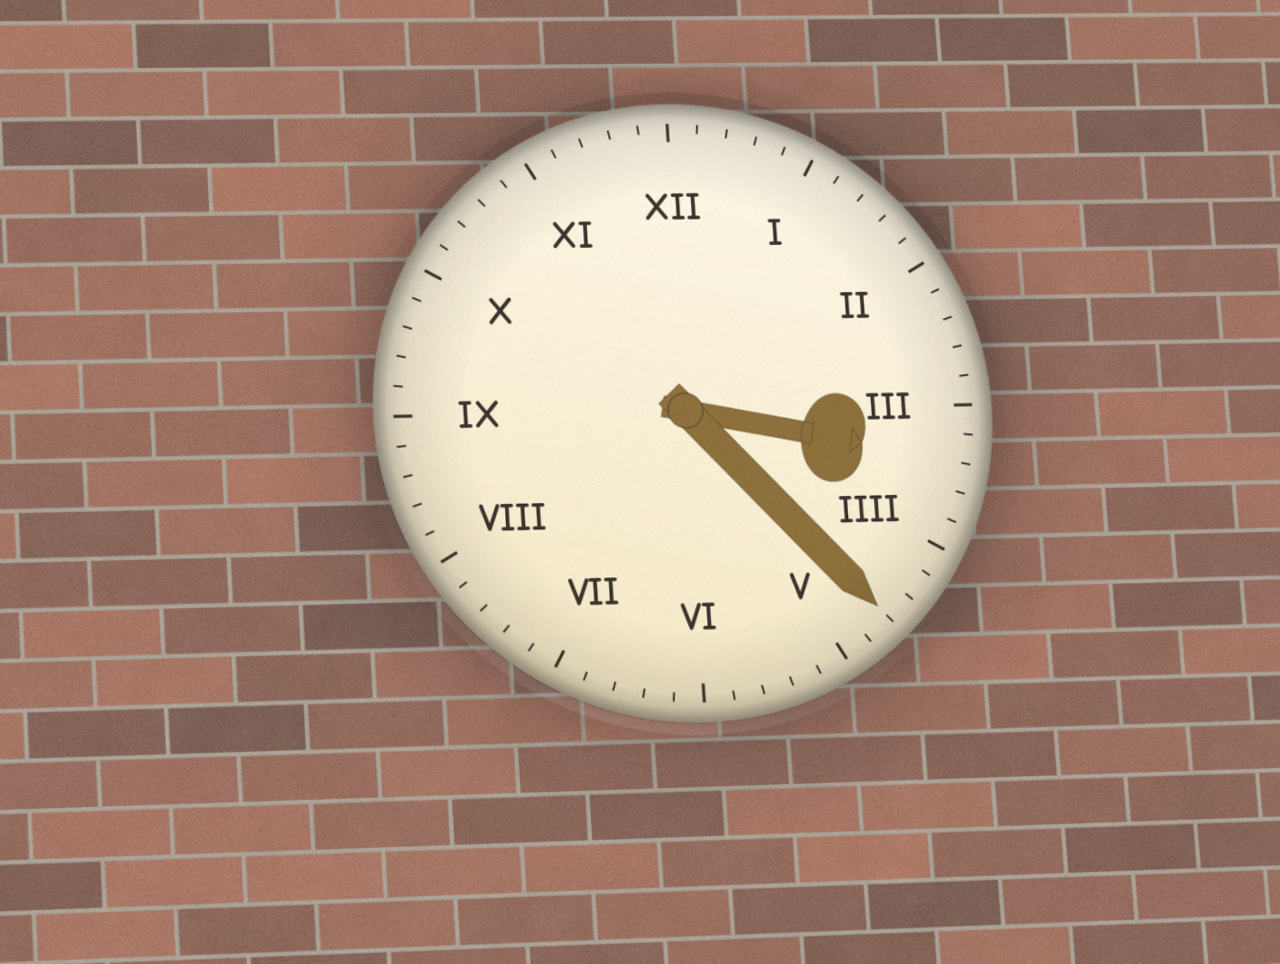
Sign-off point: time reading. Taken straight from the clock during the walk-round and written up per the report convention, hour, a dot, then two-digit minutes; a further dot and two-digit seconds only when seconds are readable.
3.23
